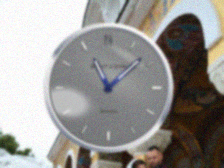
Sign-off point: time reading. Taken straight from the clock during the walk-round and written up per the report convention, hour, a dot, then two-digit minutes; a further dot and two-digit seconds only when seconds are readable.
11.08
